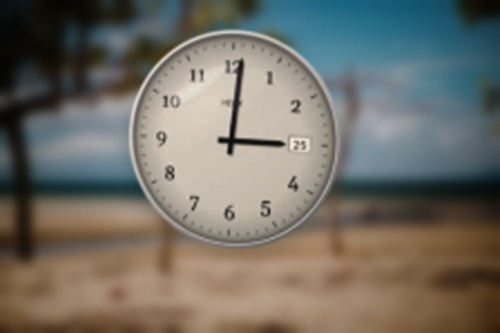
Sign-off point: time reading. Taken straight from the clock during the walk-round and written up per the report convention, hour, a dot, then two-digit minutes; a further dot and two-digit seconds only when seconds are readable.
3.01
